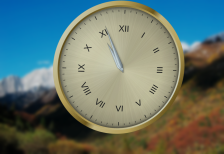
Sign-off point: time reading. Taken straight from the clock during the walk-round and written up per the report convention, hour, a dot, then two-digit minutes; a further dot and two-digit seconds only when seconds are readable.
10.56
